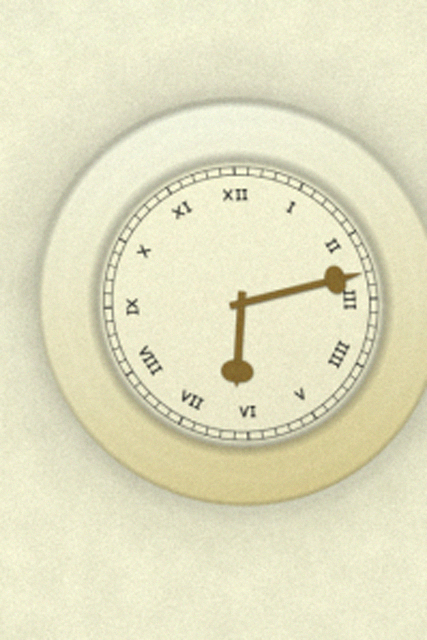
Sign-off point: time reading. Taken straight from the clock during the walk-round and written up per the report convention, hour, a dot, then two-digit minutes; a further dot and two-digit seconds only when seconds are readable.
6.13
